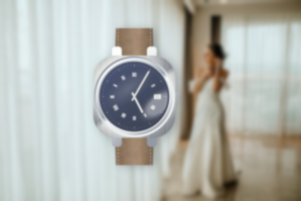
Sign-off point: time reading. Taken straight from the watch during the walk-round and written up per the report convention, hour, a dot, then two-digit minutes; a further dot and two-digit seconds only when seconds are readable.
5.05
